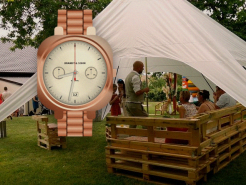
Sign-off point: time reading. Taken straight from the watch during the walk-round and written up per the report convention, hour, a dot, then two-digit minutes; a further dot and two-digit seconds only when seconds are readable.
8.32
